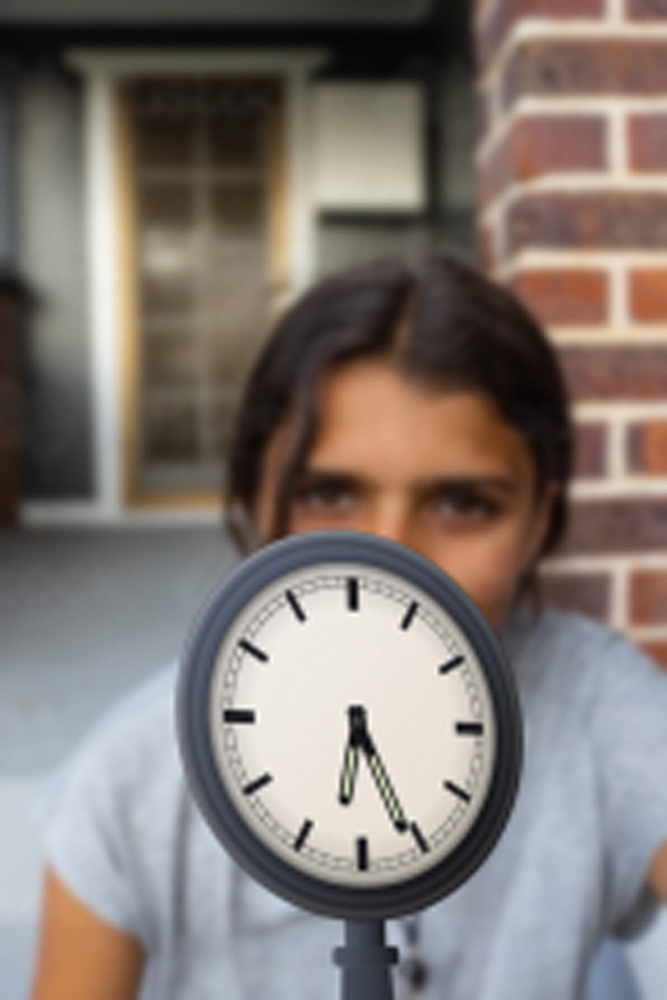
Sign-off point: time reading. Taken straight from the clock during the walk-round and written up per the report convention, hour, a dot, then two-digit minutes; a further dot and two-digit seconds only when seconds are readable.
6.26
